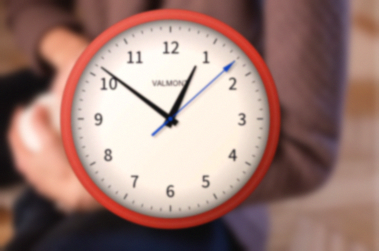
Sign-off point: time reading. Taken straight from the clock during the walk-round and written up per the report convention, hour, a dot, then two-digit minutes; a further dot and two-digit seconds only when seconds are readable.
12.51.08
